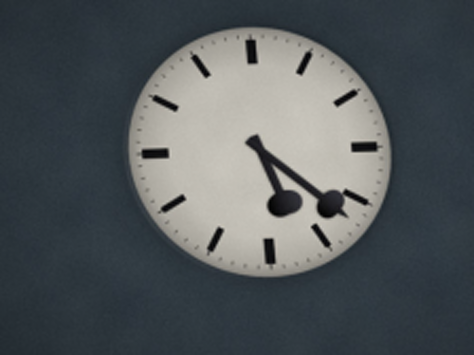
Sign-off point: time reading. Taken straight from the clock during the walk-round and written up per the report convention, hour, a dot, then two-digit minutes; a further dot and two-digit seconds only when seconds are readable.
5.22
